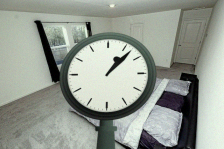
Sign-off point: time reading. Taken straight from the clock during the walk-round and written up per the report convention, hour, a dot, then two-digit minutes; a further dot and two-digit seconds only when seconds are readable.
1.07
